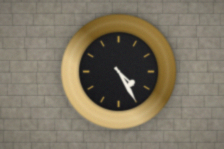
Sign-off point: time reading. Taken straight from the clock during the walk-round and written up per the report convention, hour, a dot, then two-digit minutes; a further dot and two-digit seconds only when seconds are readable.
4.25
